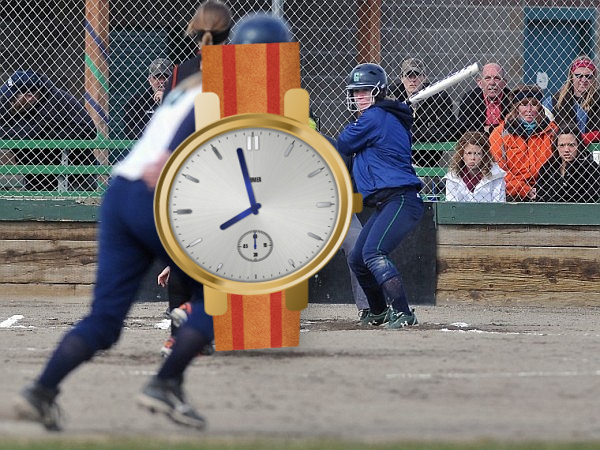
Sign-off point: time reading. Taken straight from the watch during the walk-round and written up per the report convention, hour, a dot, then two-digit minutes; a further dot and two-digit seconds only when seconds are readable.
7.58
